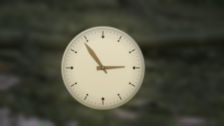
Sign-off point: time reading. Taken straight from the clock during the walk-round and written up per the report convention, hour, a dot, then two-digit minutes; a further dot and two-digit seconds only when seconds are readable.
2.54
